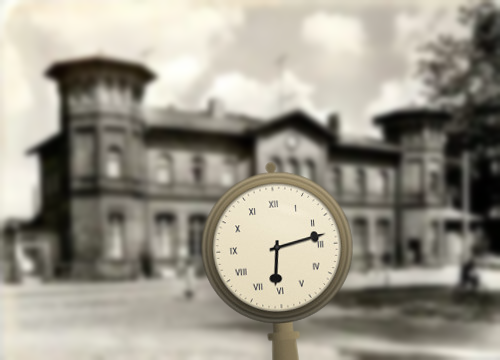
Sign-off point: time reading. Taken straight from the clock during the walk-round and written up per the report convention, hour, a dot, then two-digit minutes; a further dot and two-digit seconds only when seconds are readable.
6.13
